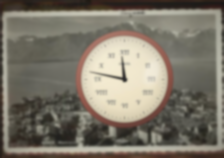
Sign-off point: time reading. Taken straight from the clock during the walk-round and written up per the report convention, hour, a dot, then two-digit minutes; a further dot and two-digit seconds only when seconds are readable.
11.47
